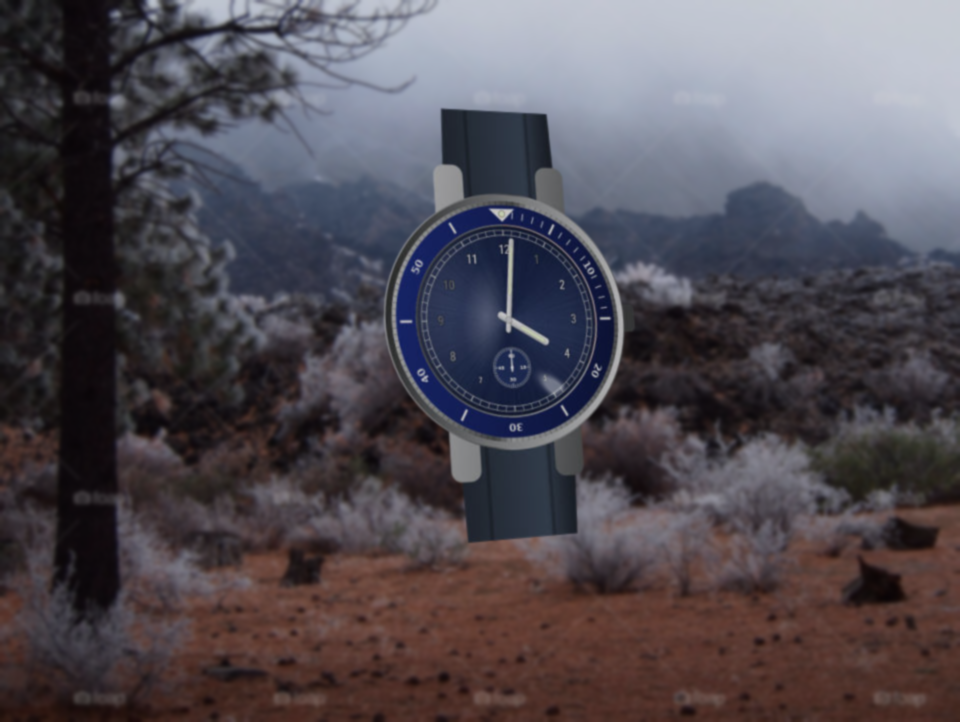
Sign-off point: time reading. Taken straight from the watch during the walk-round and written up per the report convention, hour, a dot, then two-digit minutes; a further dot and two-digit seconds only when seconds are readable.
4.01
